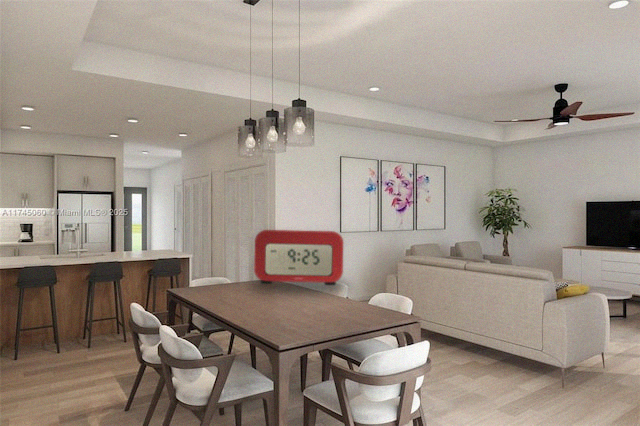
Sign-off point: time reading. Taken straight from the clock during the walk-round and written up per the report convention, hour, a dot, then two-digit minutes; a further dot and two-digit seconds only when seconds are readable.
9.25
